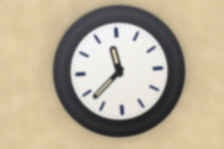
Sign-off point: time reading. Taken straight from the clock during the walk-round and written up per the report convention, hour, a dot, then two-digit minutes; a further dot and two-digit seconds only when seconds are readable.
11.38
